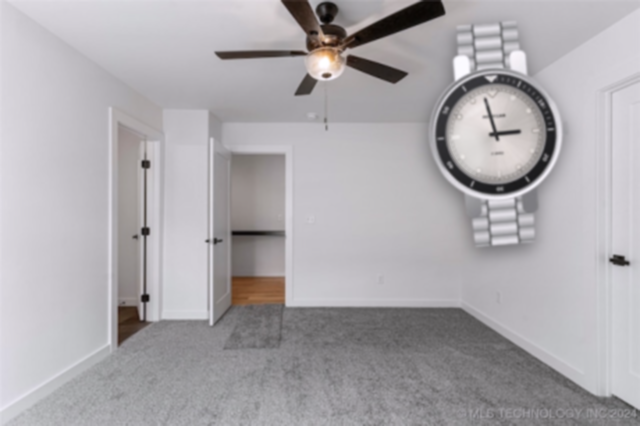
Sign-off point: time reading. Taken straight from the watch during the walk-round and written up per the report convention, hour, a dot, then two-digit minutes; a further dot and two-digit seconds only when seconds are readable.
2.58
